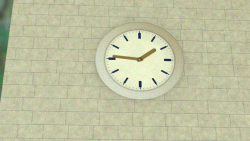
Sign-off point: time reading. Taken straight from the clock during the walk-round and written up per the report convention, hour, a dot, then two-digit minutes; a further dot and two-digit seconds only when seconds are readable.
1.46
